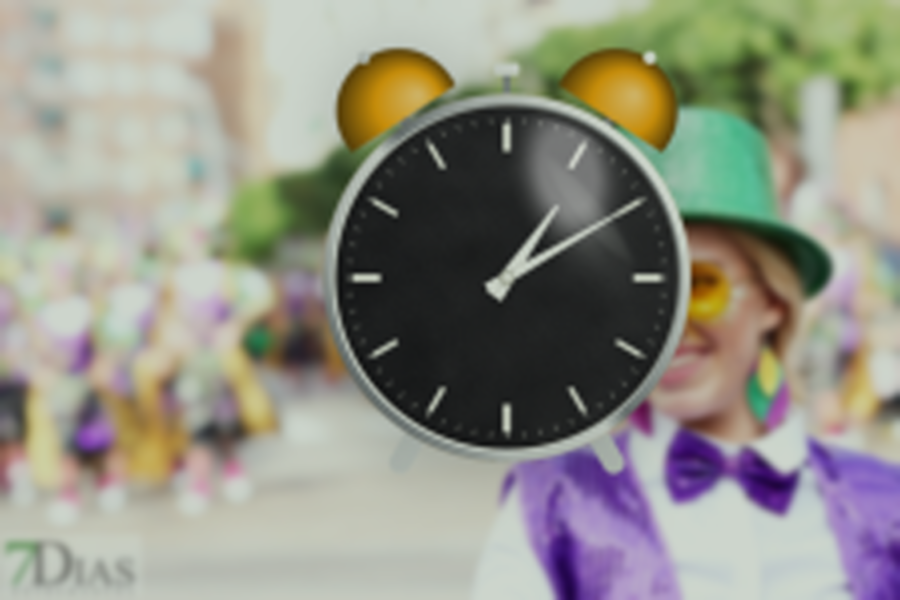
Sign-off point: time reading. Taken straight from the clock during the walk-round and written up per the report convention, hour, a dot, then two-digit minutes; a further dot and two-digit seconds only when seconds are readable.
1.10
